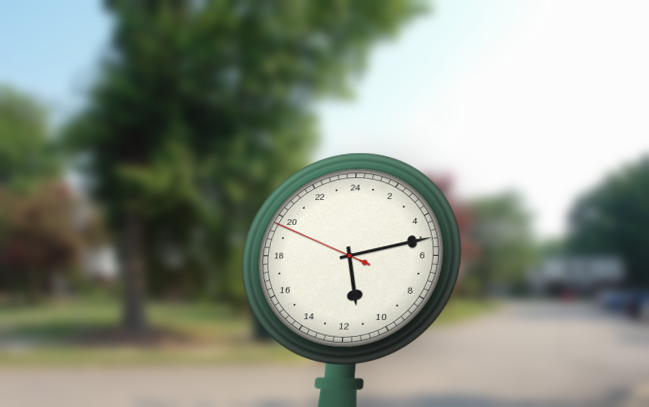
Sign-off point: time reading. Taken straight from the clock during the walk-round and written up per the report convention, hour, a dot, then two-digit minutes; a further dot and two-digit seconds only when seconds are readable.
11.12.49
